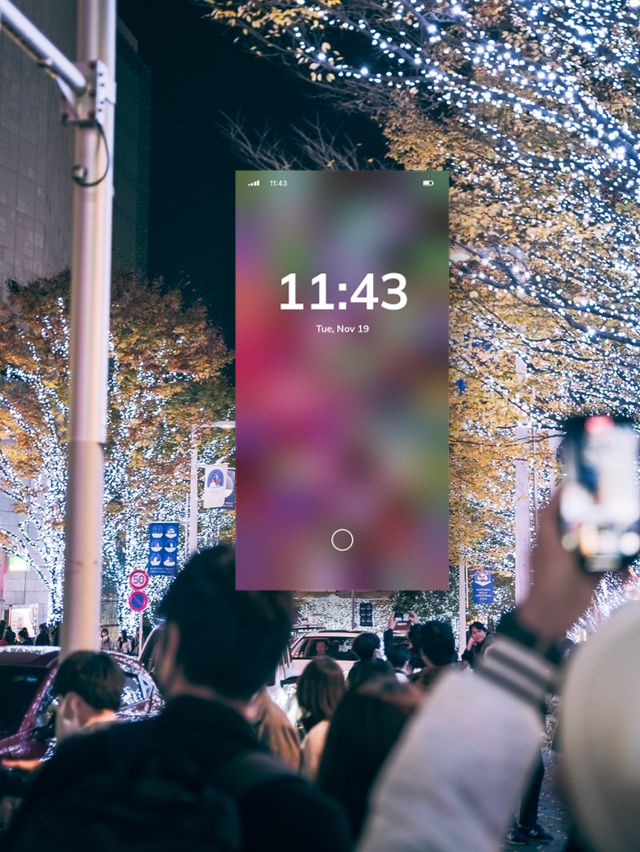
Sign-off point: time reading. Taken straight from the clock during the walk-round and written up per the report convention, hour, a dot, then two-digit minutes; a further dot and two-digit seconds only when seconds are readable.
11.43
